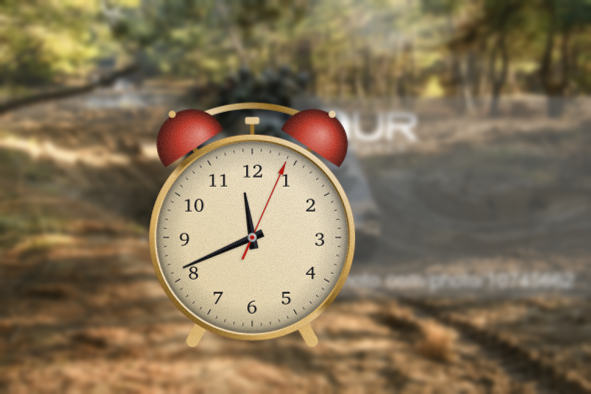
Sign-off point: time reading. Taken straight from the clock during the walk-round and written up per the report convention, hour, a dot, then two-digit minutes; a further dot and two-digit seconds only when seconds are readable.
11.41.04
